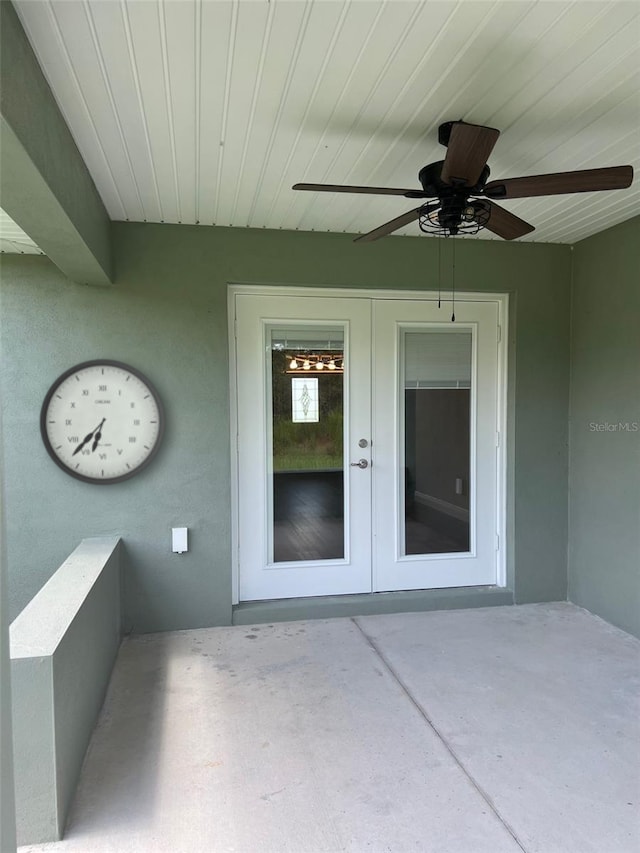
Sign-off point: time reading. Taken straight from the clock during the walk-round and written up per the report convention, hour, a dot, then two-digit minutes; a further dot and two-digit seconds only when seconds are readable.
6.37
